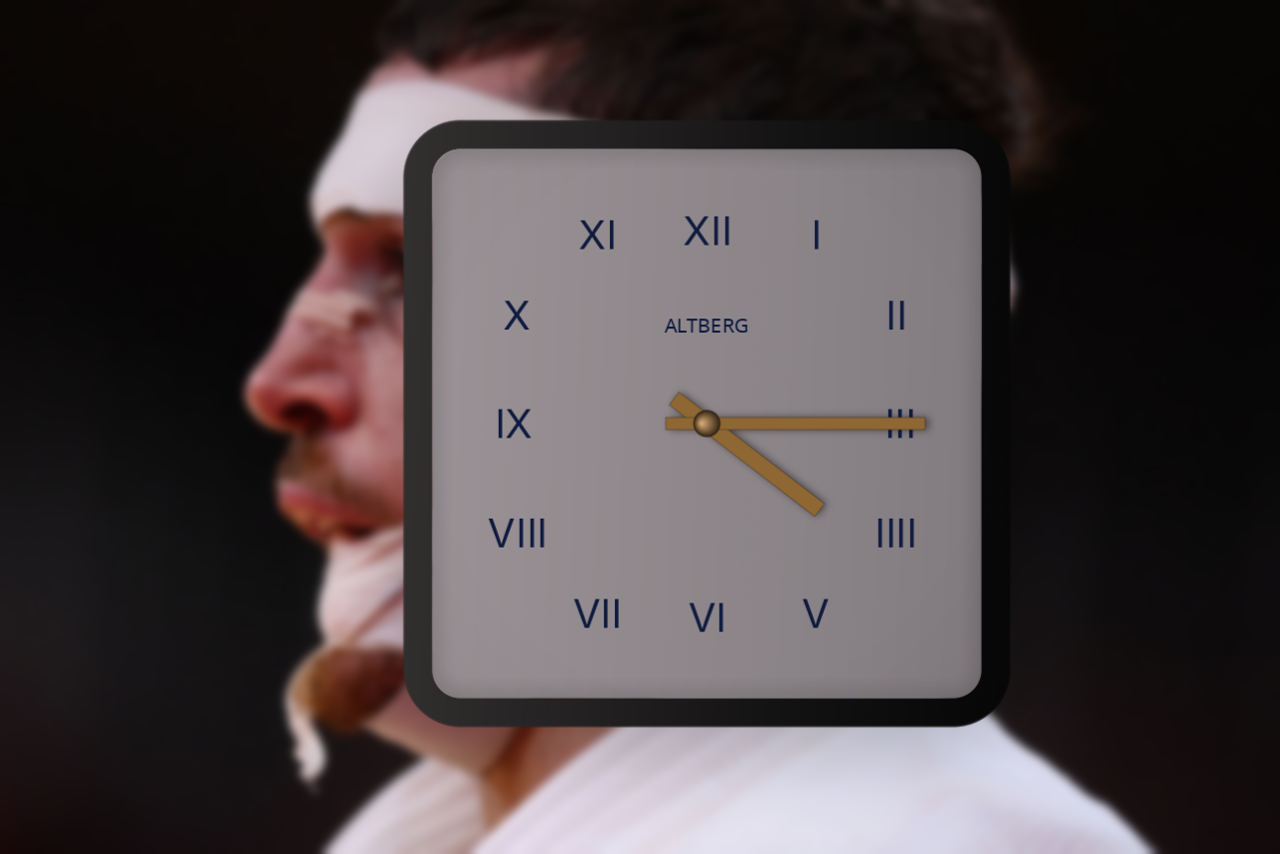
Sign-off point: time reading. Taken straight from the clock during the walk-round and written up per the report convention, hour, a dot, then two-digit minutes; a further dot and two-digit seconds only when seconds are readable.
4.15
